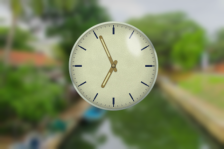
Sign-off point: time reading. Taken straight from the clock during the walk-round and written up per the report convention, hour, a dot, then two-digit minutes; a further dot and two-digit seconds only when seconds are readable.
6.56
